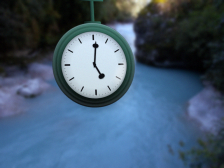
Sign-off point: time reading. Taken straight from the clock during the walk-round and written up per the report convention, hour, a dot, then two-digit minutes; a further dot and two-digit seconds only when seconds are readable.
5.01
